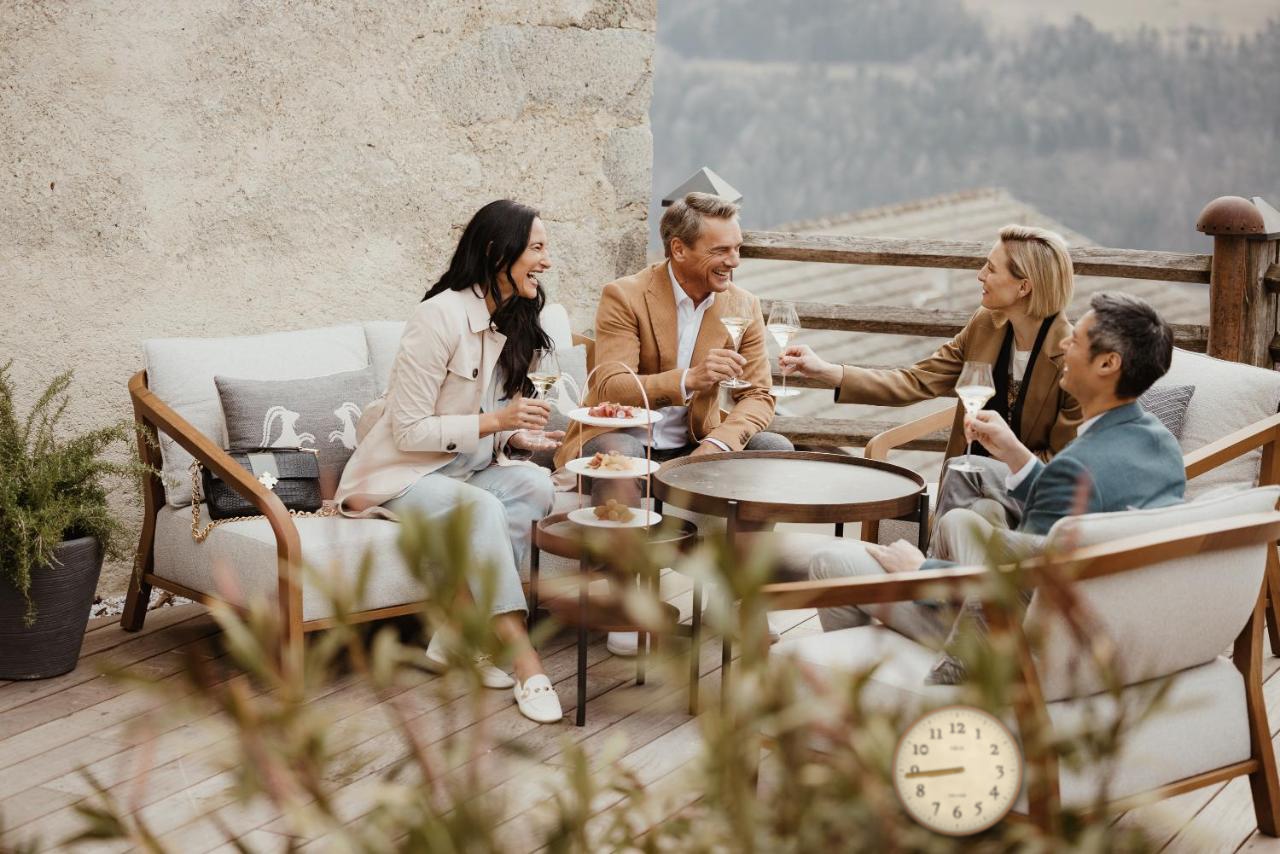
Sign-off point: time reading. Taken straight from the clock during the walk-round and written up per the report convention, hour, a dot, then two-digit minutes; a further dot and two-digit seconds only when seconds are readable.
8.44
